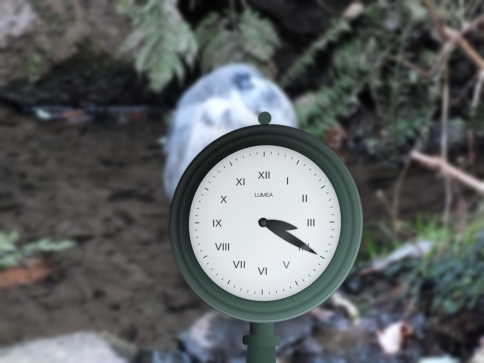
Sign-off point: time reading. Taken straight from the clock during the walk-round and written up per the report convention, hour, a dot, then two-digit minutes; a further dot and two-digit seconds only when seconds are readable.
3.20
